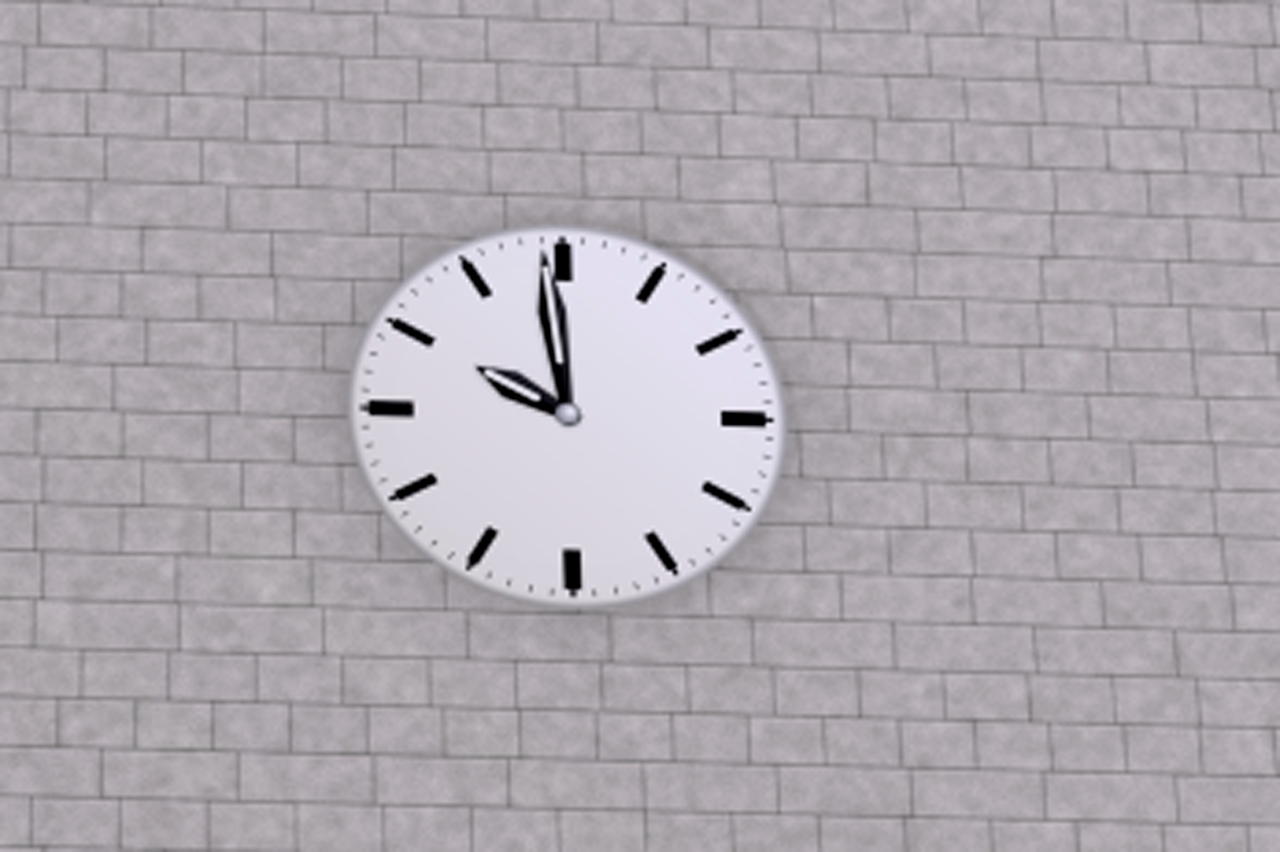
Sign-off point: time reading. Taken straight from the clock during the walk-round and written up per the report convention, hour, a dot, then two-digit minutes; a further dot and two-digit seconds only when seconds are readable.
9.59
